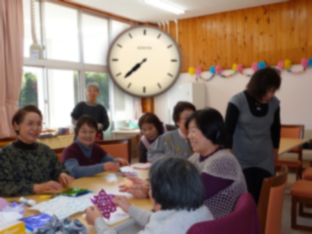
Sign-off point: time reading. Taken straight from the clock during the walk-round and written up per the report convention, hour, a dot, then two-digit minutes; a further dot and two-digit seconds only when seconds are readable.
7.38
